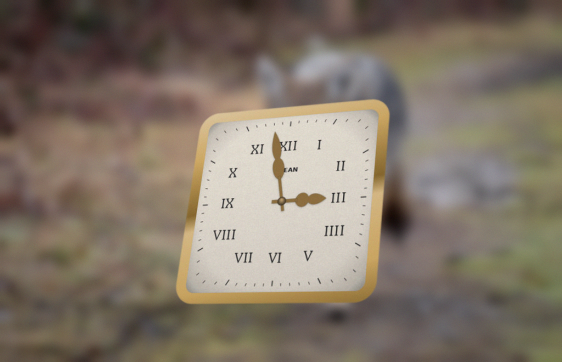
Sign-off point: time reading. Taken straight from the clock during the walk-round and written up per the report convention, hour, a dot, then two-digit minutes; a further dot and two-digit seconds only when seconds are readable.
2.58
